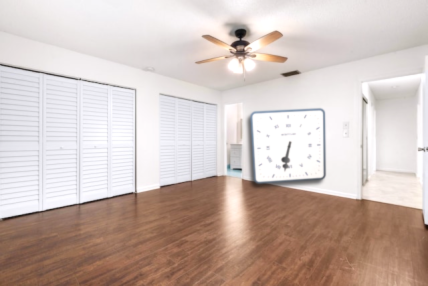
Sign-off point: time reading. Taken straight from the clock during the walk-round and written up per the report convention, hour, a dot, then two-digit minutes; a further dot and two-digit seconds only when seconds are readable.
6.32
